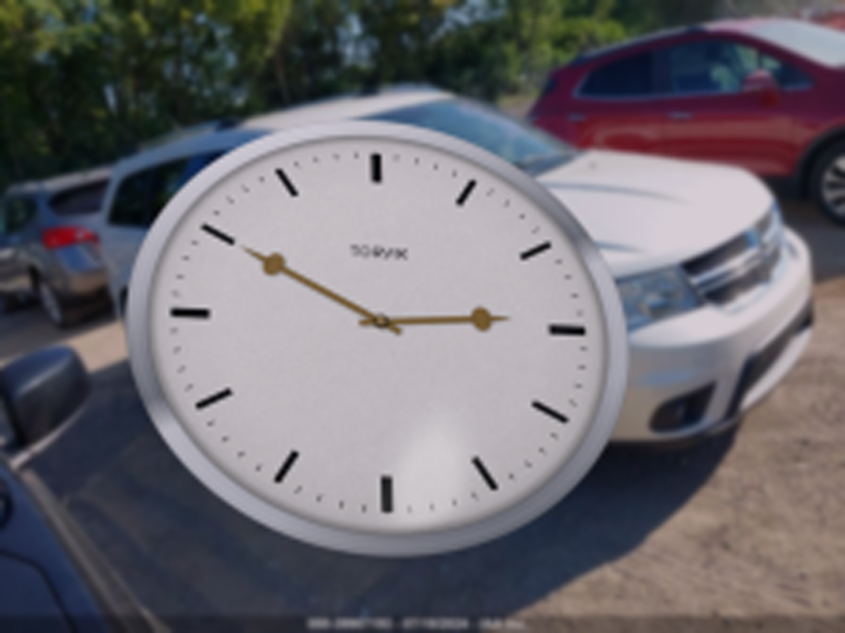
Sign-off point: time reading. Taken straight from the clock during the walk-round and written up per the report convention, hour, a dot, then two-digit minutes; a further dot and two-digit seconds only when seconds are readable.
2.50
